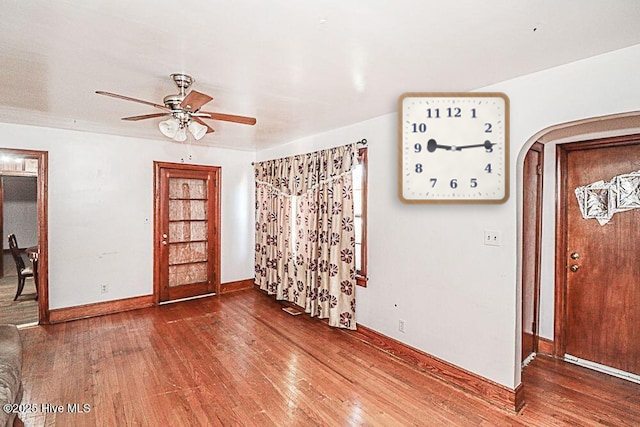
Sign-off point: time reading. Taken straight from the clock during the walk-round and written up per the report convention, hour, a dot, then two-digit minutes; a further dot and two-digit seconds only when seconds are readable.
9.14
